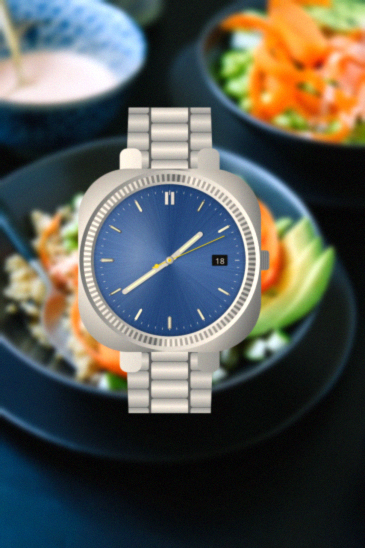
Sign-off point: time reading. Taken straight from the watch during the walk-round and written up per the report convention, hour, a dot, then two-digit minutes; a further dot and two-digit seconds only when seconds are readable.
1.39.11
